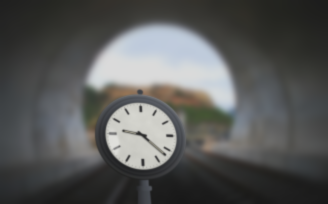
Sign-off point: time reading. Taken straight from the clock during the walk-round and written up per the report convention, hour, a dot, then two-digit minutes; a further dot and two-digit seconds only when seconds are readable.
9.22
